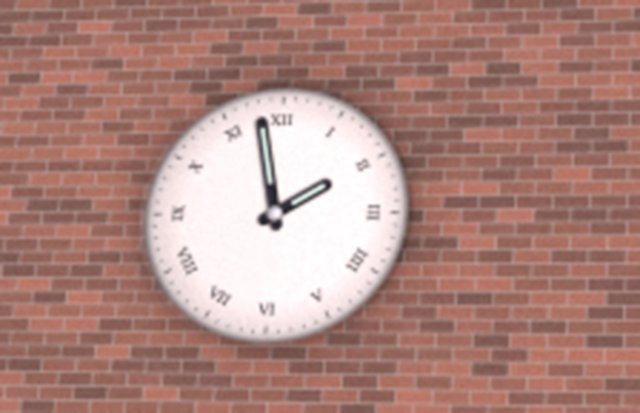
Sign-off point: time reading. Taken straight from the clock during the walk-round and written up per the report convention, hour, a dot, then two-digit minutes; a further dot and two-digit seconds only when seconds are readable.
1.58
